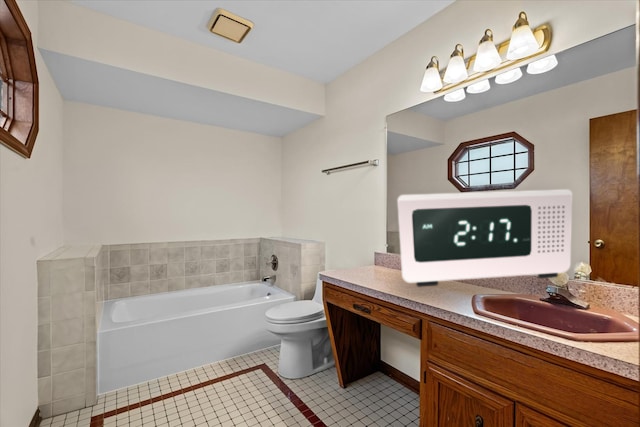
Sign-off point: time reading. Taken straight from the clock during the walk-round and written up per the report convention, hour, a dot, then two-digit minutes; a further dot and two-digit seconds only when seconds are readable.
2.17
